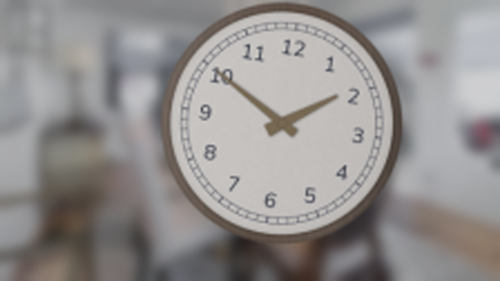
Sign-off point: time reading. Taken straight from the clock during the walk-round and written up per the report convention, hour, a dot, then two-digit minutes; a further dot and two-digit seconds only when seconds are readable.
1.50
